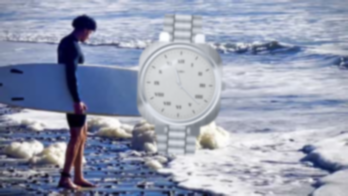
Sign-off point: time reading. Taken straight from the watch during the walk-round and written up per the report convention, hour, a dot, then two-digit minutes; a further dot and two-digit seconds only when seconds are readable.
11.22
